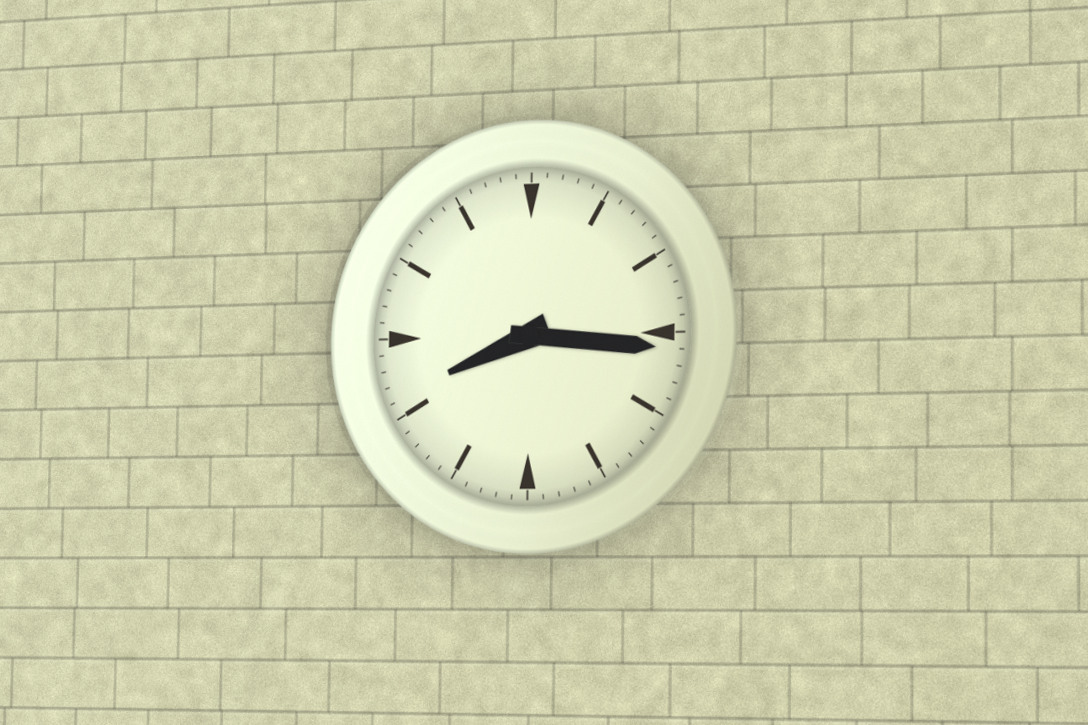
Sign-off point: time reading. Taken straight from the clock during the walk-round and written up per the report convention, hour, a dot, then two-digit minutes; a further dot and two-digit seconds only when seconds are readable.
8.16
